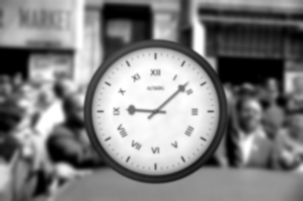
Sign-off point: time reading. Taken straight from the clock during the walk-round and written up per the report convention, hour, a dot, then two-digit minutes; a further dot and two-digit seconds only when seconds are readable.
9.08
